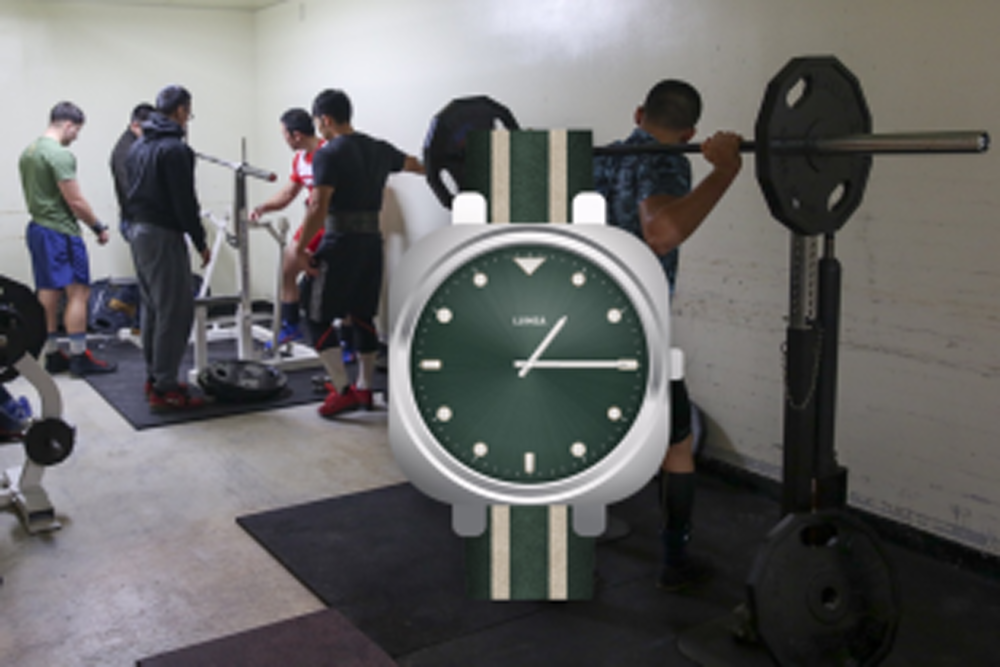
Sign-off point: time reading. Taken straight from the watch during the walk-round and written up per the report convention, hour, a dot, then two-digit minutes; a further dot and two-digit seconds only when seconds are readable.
1.15
